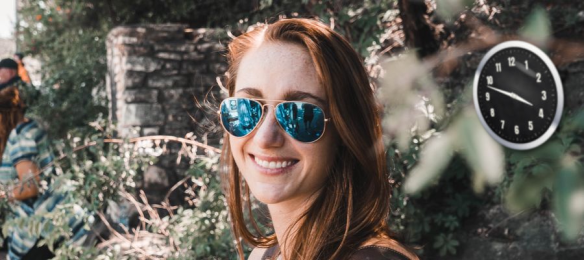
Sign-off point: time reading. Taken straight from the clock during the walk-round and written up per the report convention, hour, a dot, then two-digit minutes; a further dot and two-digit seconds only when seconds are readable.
3.48
